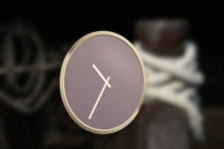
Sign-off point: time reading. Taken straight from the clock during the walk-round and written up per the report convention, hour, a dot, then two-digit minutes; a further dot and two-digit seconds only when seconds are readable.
10.35
